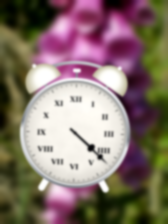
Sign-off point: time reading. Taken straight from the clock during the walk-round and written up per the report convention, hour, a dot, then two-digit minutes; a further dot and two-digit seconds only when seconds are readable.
4.22
